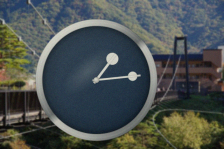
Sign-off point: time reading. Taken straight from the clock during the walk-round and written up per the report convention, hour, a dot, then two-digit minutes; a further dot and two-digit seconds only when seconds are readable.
1.14
